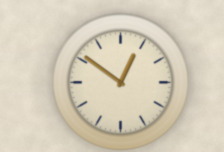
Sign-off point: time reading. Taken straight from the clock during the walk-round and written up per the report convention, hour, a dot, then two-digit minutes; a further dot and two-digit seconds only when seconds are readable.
12.51
